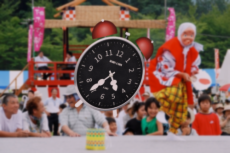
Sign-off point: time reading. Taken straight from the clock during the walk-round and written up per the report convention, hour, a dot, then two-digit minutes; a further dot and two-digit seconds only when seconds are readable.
4.36
